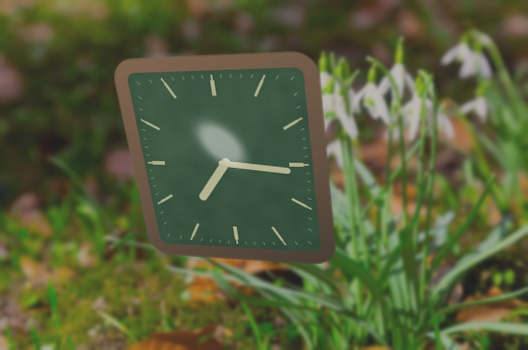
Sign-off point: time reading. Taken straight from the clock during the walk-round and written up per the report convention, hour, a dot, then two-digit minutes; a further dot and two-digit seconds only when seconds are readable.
7.16
